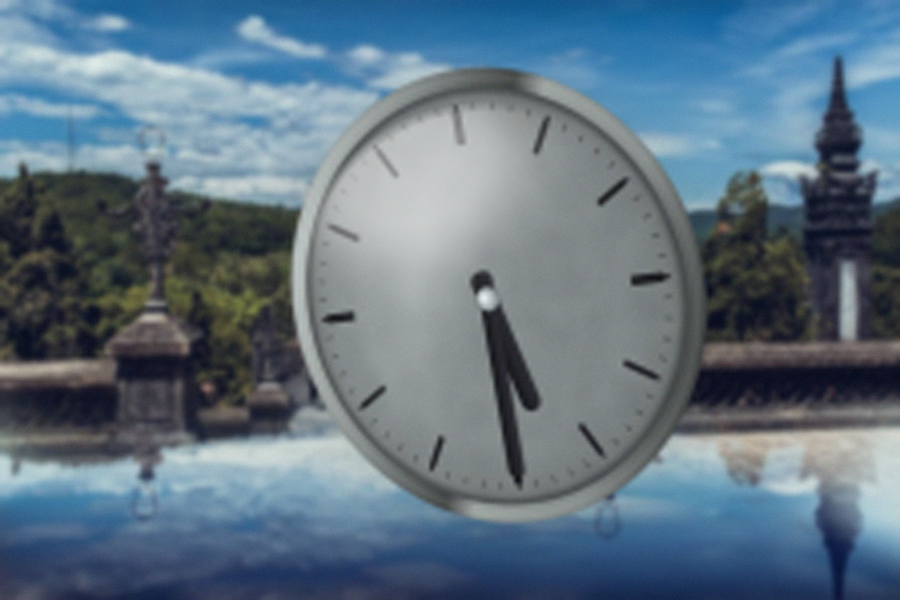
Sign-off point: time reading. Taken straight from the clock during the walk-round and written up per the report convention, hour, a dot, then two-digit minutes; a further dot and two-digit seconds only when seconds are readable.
5.30
